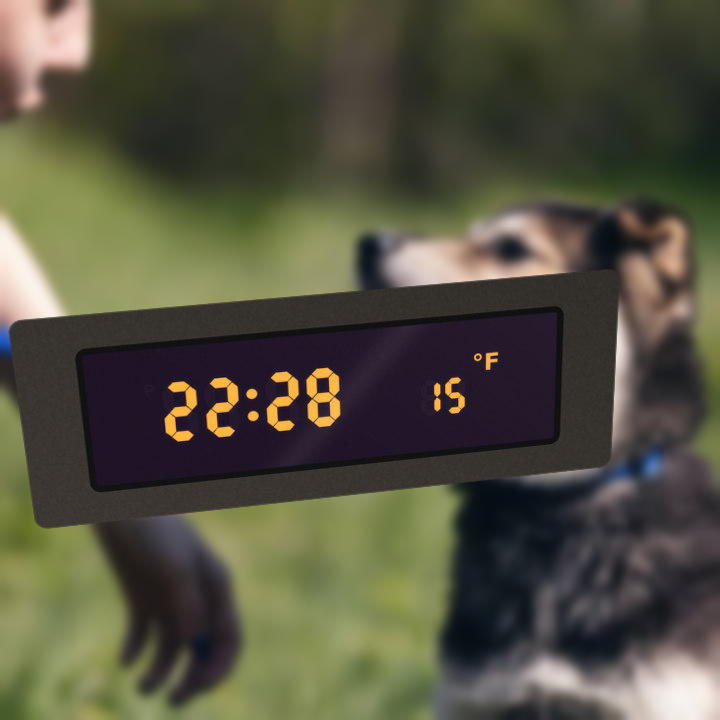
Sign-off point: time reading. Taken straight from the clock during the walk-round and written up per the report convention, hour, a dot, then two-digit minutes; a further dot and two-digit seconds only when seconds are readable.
22.28
